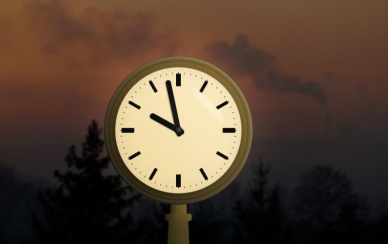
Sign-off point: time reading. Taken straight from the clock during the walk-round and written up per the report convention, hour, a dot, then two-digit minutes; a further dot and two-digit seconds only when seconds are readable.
9.58
